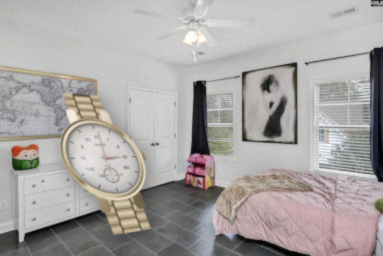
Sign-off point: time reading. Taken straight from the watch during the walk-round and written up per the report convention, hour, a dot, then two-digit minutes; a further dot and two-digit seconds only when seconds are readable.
3.01
